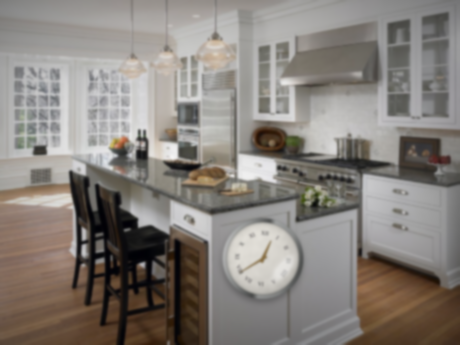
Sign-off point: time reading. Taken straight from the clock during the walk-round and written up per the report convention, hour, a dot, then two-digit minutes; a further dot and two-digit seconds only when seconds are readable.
12.39
